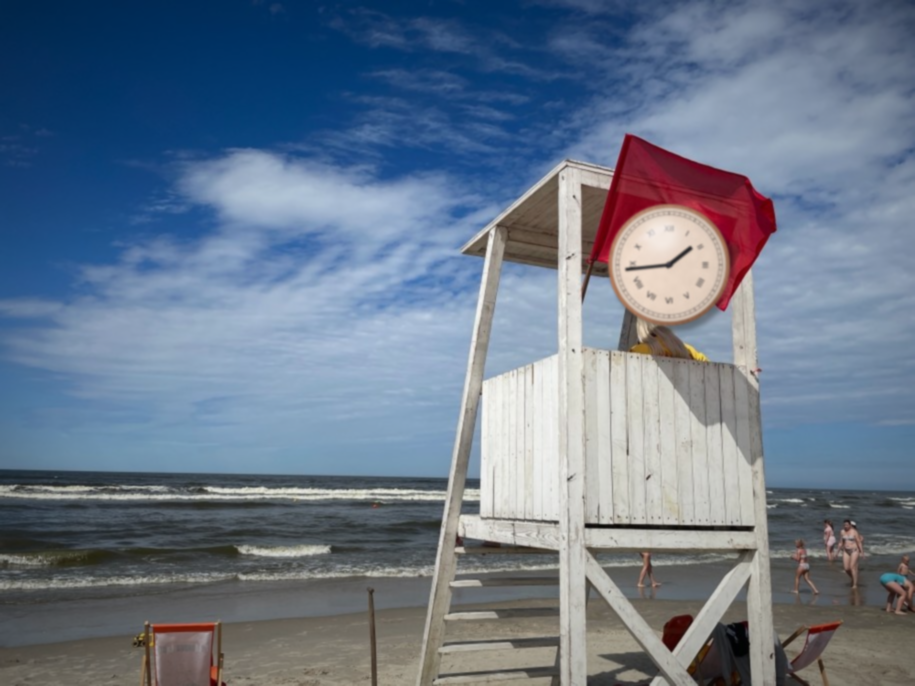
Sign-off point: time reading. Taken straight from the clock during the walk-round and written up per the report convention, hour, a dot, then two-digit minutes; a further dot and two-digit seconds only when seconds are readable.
1.44
